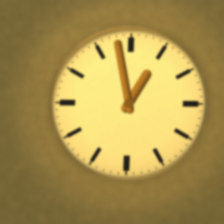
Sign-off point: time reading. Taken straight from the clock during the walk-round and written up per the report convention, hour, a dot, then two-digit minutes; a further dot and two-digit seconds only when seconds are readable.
12.58
